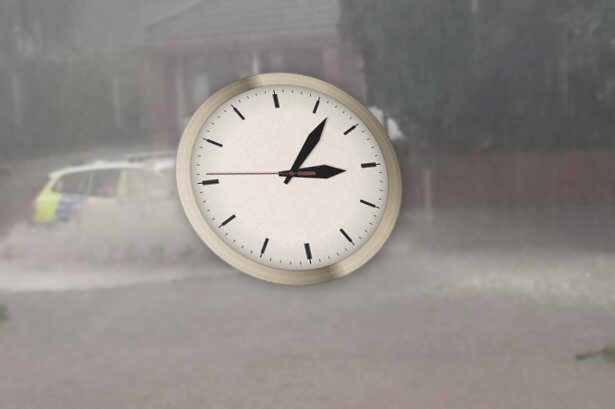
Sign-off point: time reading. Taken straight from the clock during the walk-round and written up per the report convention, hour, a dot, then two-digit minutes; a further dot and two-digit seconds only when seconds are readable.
3.06.46
